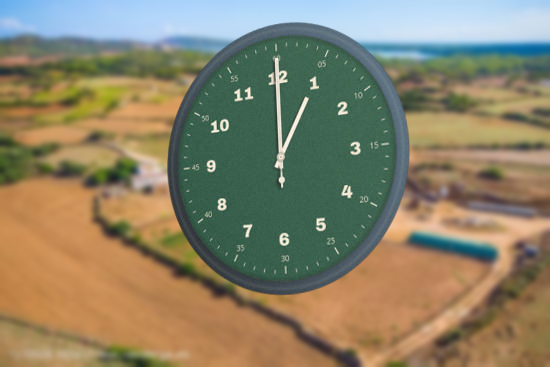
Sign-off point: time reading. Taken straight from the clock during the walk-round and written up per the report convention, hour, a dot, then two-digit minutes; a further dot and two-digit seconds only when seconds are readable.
1.00.00
